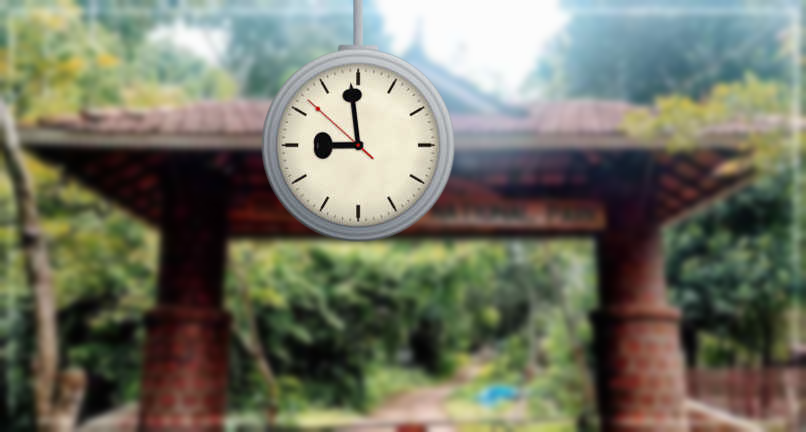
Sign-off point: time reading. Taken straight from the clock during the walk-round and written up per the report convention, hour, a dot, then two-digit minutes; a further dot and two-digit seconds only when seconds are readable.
8.58.52
